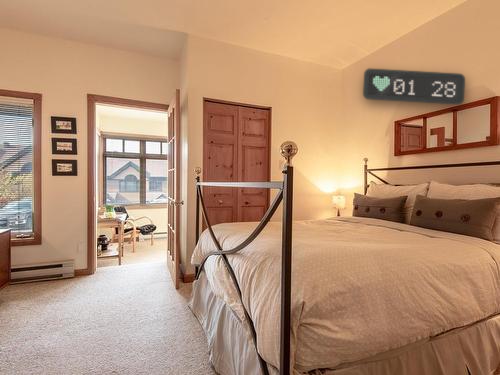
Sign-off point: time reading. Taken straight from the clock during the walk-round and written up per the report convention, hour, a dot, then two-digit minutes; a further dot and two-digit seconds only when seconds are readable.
1.28
